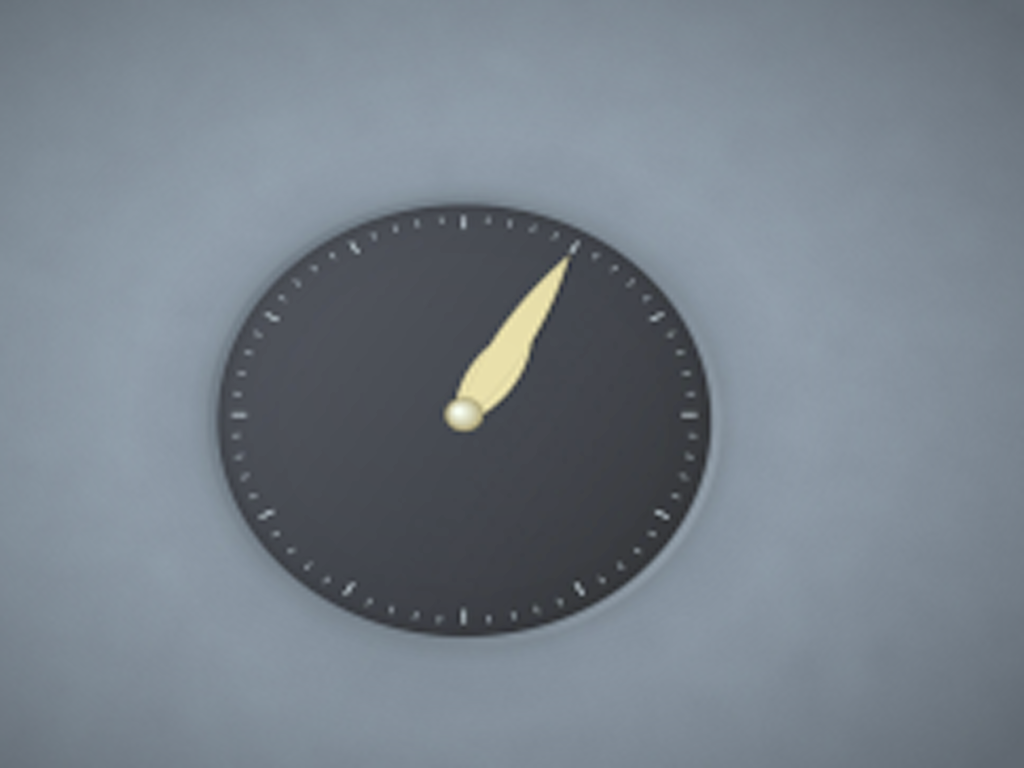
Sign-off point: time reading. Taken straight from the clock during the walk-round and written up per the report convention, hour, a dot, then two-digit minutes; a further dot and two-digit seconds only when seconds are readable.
1.05
